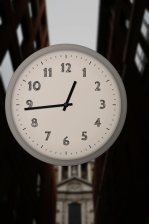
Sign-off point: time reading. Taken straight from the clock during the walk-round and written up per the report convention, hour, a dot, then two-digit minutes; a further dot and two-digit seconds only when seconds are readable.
12.44
